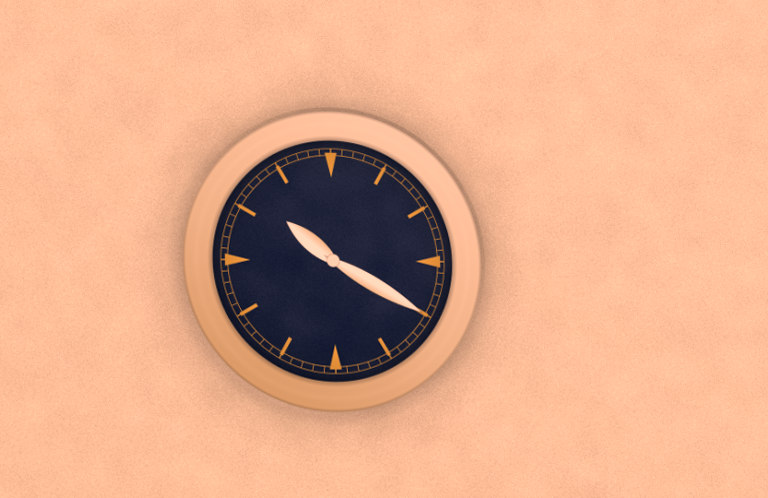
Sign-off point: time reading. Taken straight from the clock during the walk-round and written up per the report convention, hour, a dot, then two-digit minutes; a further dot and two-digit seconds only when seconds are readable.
10.20
